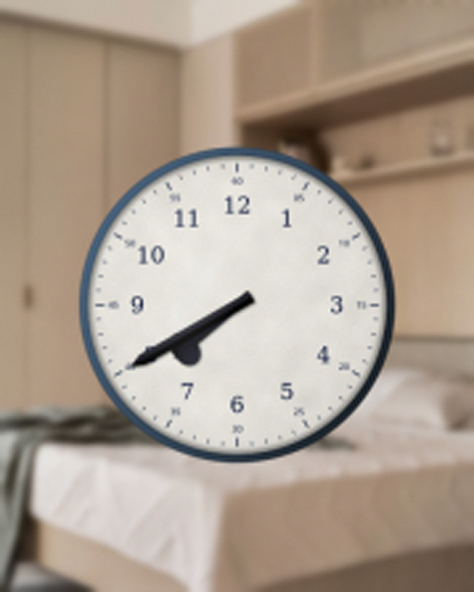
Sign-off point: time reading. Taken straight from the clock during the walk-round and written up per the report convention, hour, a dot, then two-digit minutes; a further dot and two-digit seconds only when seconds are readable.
7.40
